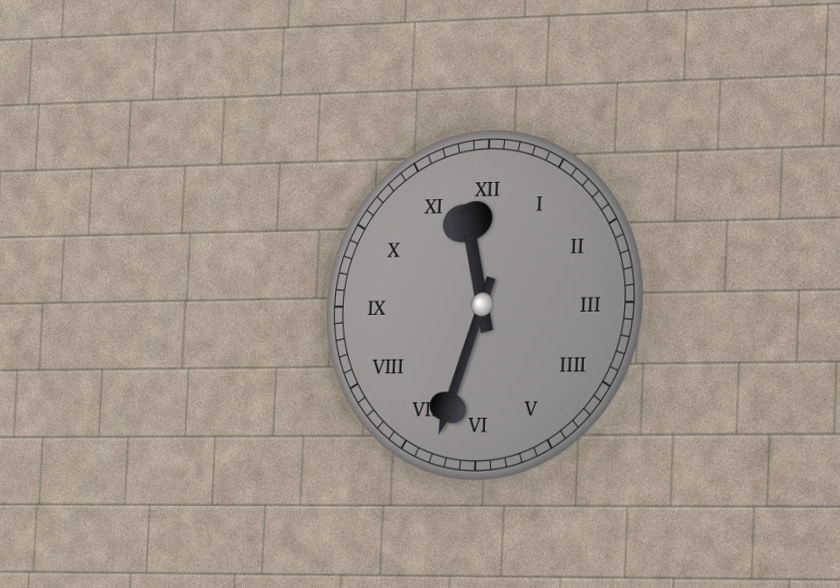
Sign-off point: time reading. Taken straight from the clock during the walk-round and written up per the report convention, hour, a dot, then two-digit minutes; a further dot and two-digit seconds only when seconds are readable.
11.33
